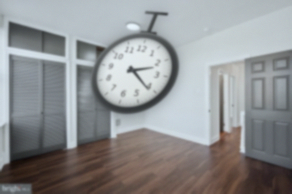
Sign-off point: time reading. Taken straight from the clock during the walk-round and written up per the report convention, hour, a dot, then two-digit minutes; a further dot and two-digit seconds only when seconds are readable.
2.21
